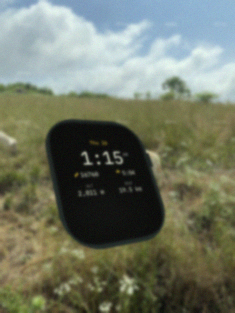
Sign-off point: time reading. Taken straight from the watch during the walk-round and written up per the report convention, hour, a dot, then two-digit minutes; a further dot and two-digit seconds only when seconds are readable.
1.15
